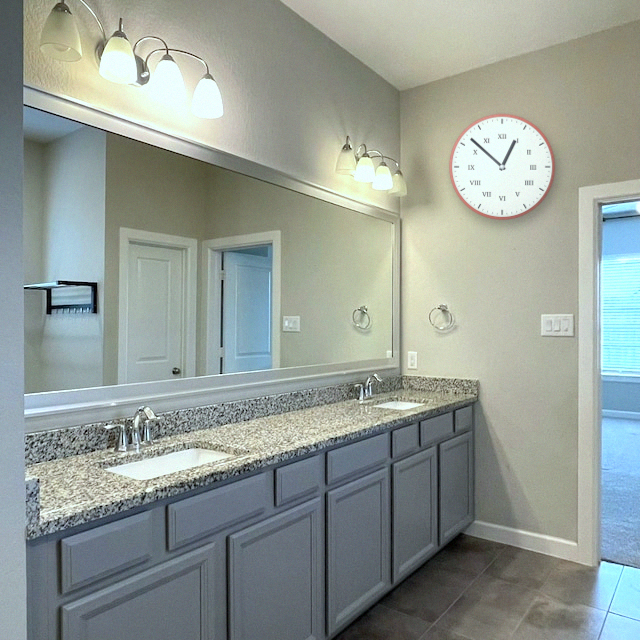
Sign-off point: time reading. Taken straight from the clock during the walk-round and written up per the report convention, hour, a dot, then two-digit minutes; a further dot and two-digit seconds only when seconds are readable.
12.52
